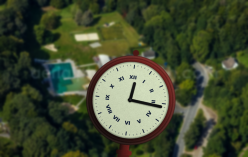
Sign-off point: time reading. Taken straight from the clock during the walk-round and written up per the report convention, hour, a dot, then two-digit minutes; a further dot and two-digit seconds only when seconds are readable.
12.16
